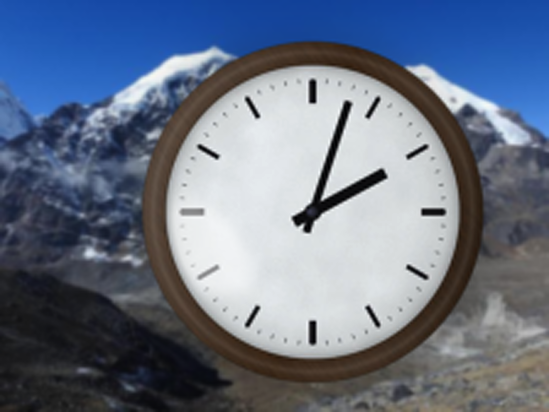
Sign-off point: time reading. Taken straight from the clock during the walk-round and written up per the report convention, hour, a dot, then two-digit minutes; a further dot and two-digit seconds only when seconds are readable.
2.03
